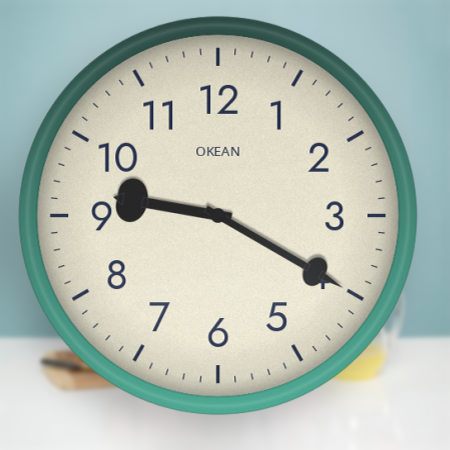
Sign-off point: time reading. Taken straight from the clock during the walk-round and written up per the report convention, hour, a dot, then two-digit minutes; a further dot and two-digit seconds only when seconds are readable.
9.20
